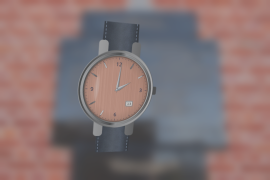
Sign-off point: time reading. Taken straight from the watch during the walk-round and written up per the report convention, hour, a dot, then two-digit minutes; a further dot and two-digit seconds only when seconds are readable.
2.01
